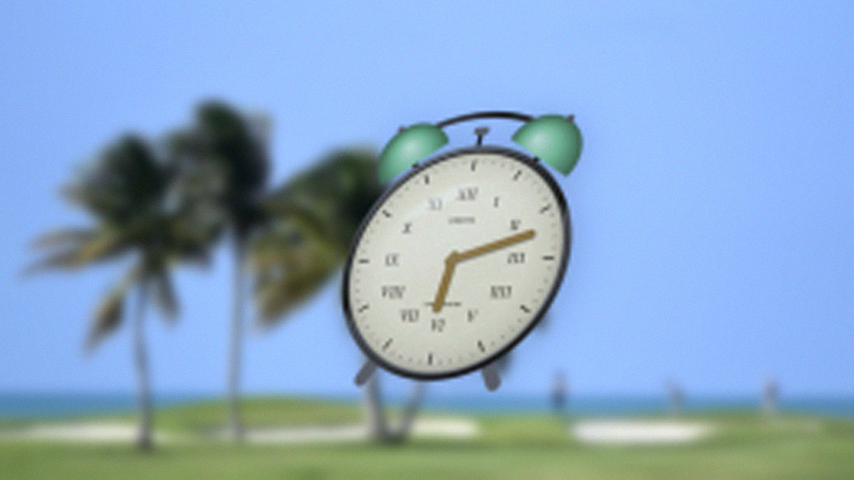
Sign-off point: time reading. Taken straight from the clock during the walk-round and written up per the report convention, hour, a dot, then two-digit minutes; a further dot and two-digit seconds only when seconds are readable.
6.12
